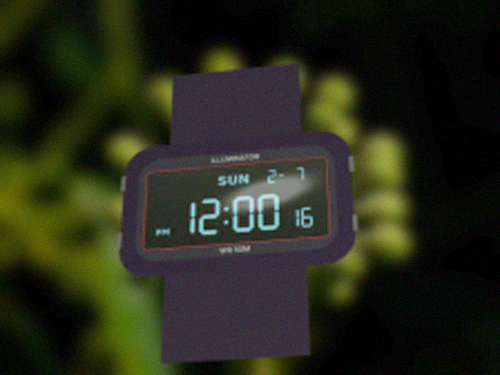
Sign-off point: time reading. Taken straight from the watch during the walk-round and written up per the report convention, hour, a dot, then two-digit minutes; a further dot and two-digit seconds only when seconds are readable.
12.00.16
